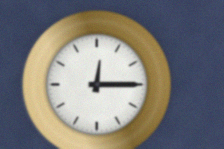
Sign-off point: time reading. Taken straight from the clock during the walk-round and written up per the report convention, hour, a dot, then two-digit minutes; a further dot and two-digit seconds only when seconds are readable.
12.15
